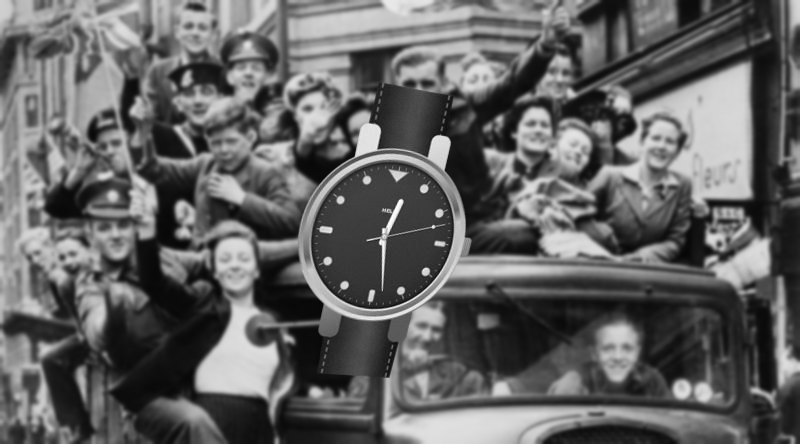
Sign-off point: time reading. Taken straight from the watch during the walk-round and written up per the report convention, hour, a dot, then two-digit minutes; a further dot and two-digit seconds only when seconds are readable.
12.28.12
